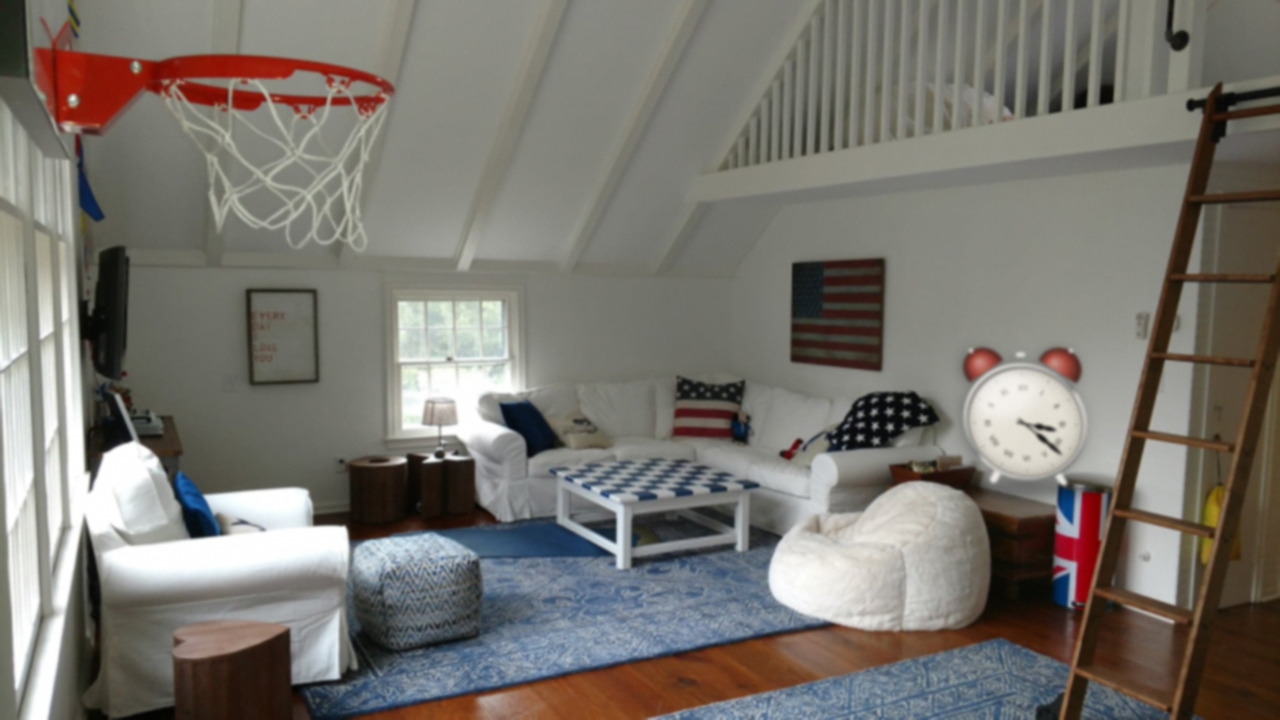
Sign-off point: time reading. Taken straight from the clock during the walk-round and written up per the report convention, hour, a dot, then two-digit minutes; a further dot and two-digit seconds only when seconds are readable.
3.22
